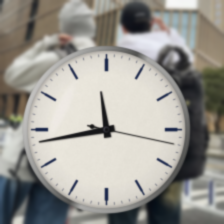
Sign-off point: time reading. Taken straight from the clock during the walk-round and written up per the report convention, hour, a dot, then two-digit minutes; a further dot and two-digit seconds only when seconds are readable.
11.43.17
